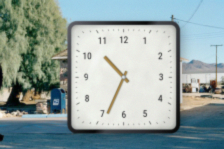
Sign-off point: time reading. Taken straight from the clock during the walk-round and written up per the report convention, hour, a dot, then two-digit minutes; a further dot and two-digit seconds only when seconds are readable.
10.34
